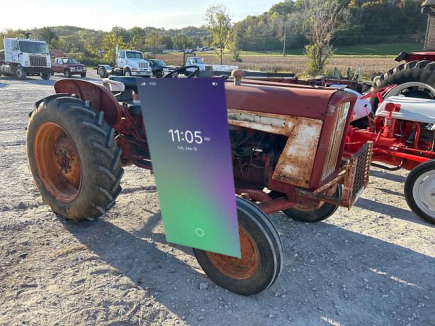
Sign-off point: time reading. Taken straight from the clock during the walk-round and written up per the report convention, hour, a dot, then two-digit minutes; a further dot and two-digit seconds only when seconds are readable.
11.05
